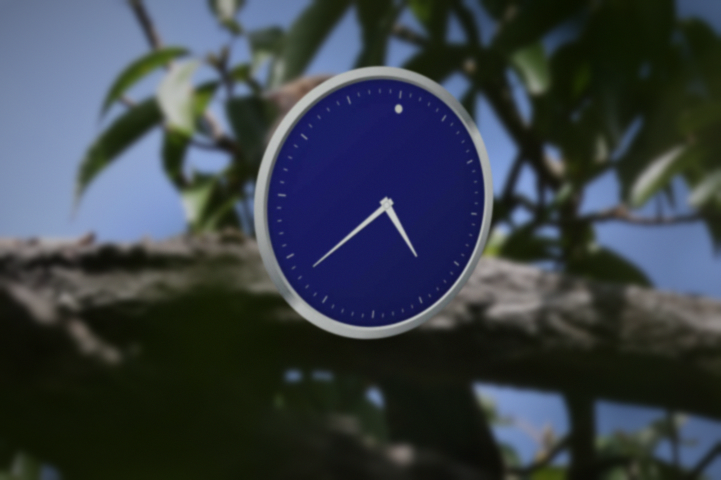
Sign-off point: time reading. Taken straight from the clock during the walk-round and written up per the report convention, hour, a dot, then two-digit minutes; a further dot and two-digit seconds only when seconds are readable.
4.38
